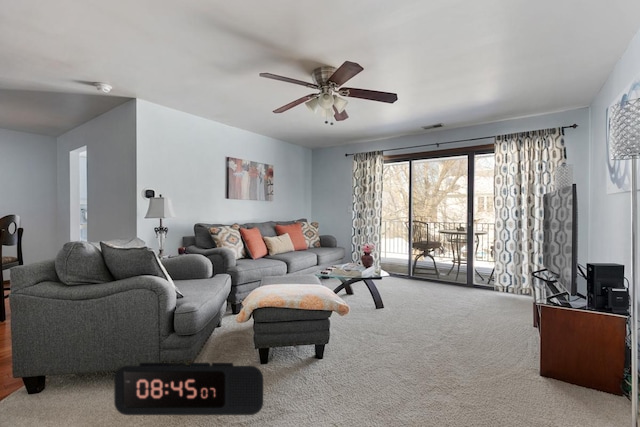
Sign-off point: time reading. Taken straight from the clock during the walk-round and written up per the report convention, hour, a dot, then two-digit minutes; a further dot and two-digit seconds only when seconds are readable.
8.45.07
